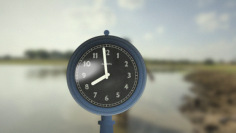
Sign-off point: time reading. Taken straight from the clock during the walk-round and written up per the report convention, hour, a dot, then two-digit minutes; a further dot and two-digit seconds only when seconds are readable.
7.59
